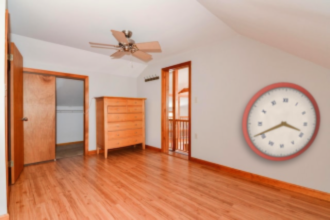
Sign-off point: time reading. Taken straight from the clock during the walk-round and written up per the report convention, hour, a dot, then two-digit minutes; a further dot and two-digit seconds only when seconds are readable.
3.41
